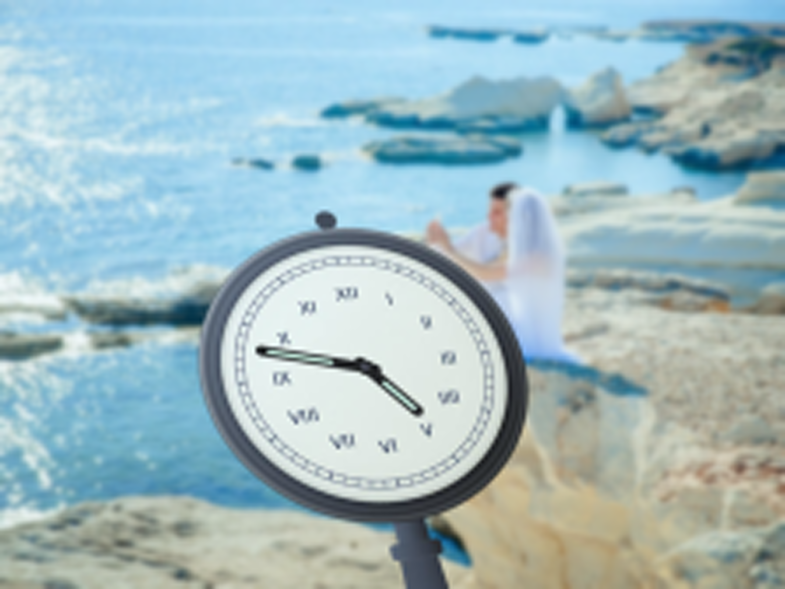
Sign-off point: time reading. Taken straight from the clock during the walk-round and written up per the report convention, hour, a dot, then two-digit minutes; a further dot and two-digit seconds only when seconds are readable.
4.48
